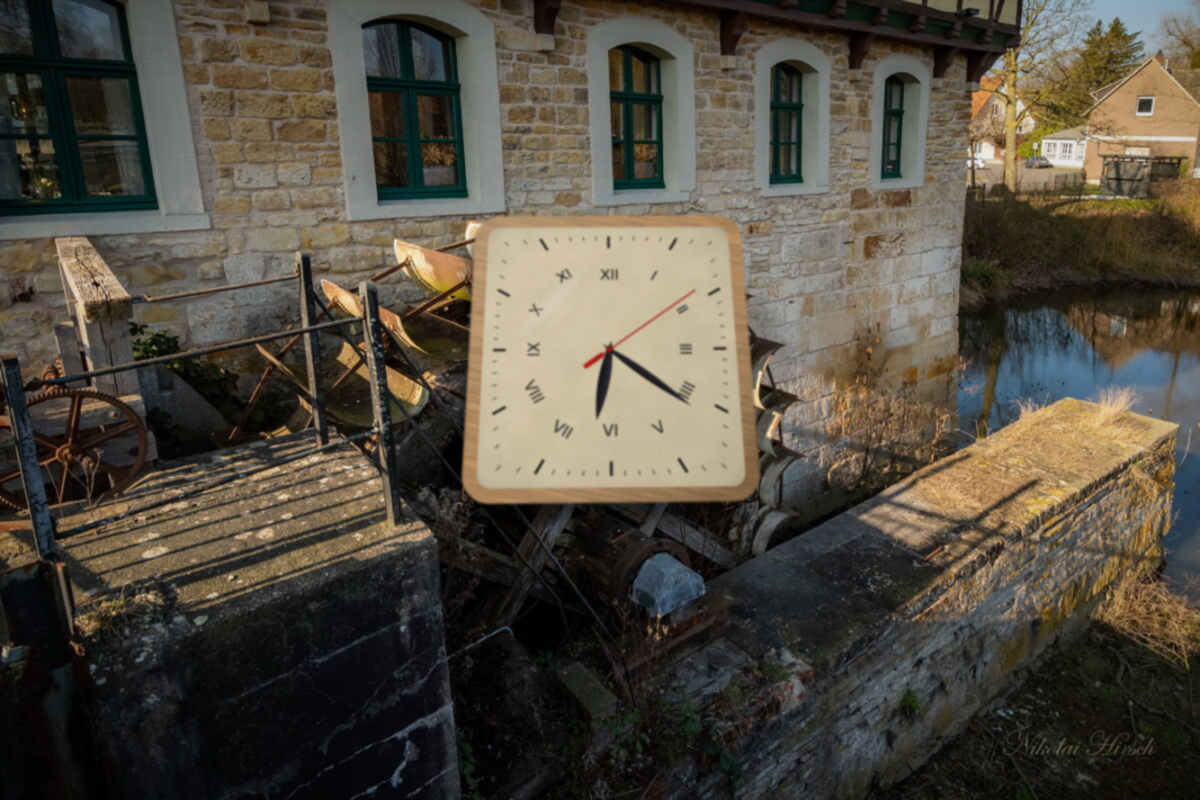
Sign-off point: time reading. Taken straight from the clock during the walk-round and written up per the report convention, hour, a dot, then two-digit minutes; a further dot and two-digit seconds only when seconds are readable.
6.21.09
